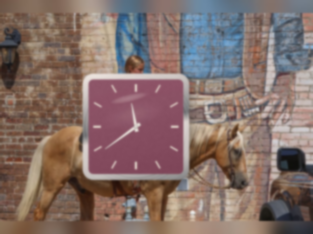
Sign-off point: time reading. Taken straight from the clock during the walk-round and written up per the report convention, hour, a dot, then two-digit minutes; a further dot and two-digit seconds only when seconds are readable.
11.39
